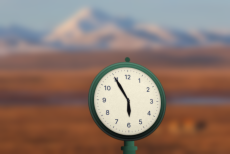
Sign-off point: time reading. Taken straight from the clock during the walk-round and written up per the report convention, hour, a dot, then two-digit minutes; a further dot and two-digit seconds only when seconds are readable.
5.55
